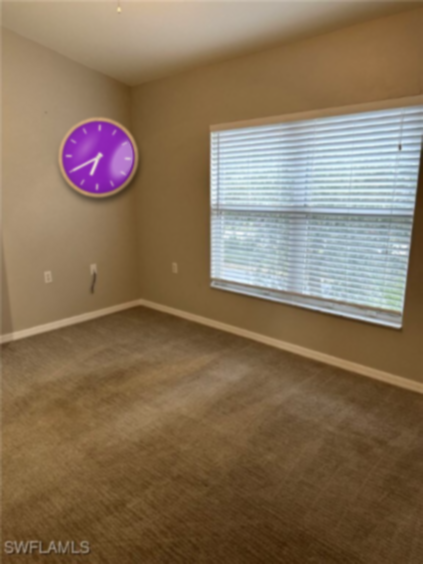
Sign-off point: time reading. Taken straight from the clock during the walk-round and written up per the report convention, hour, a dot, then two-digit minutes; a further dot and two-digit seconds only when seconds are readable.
6.40
